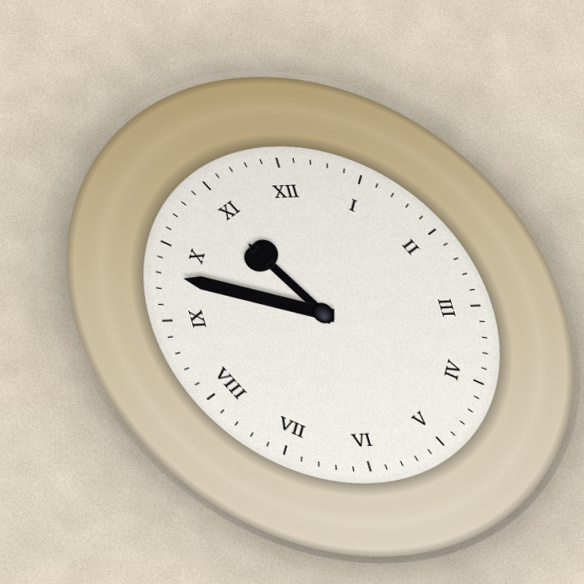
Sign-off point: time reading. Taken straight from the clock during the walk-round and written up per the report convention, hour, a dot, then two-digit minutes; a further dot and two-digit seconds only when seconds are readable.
10.48
